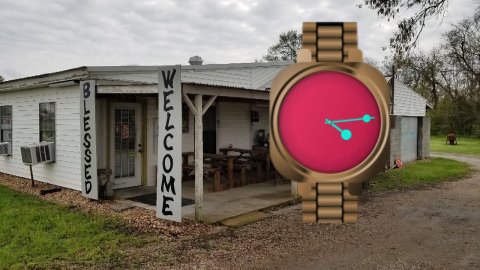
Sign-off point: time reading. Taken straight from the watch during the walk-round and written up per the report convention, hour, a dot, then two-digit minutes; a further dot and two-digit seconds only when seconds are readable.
4.14
